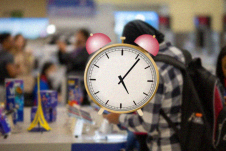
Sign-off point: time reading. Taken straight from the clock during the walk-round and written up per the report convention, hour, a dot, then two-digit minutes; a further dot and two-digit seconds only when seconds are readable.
5.06
